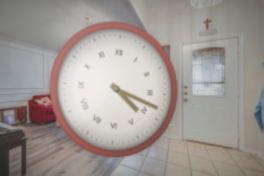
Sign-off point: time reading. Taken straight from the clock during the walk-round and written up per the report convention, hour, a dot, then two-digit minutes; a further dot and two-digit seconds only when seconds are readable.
4.18
